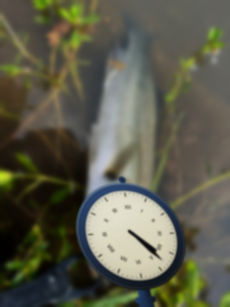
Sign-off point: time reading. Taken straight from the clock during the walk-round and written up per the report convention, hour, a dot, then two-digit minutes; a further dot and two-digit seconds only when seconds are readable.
4.23
